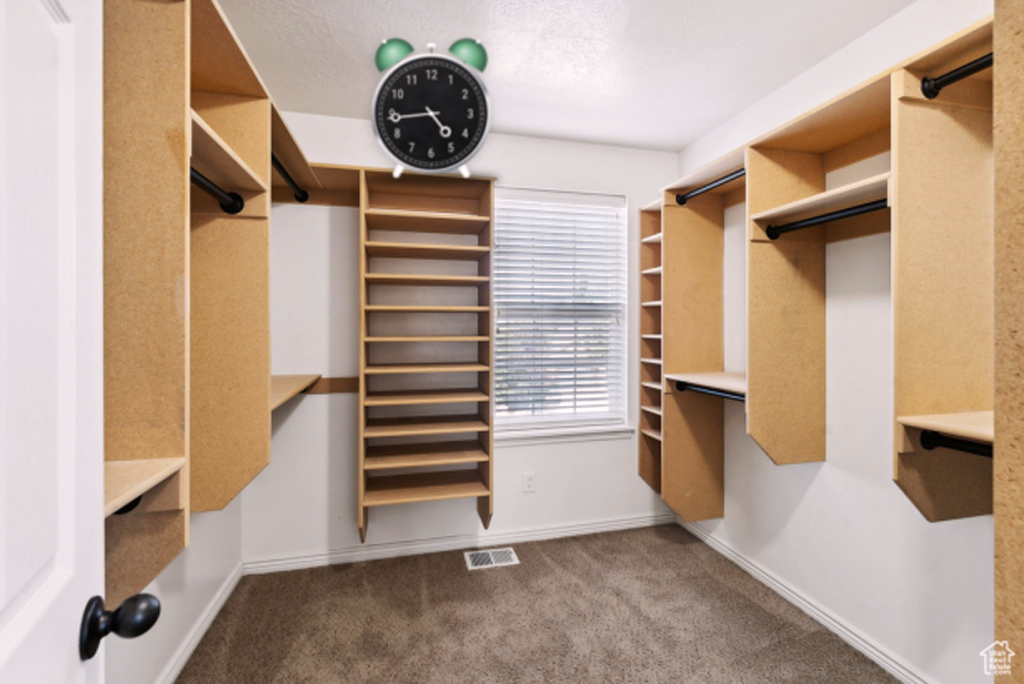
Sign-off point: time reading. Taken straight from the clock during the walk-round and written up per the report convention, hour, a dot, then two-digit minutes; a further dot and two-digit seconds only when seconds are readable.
4.44
